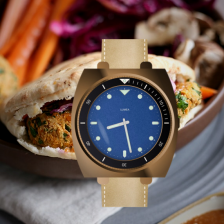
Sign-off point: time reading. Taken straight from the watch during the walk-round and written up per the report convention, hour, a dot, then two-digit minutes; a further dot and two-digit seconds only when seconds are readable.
8.28
